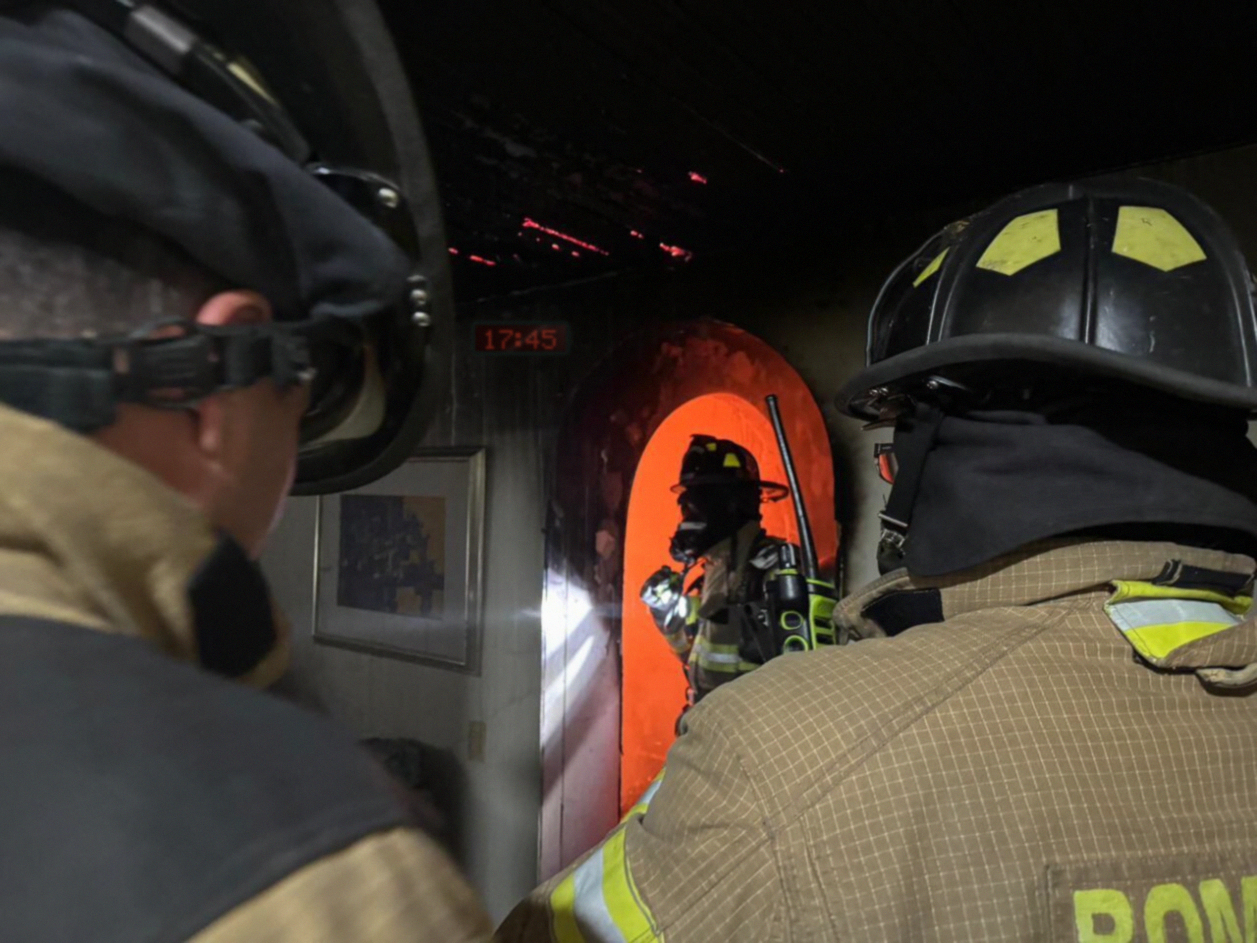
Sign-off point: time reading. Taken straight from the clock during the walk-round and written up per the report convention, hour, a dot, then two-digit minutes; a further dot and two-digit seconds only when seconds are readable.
17.45
